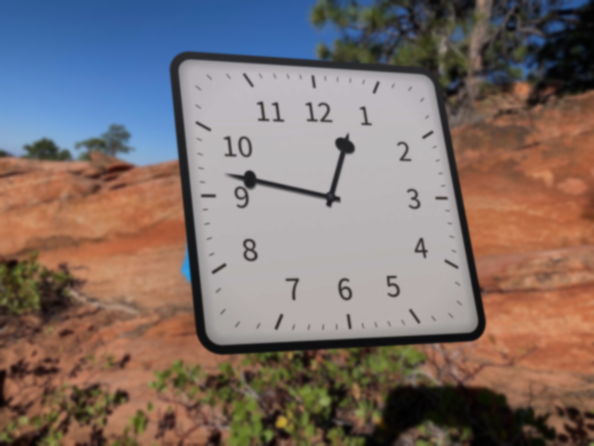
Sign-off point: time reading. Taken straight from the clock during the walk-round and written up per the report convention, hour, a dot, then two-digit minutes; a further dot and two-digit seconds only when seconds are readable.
12.47
